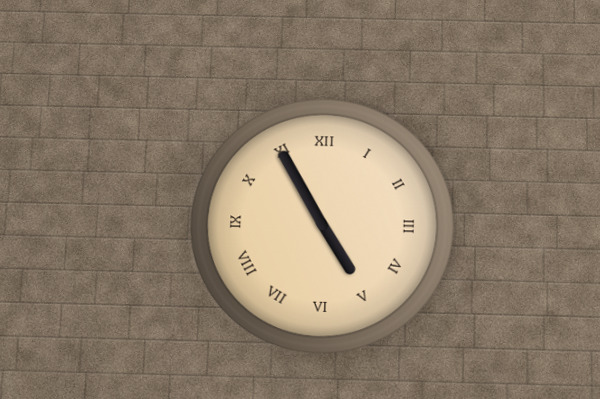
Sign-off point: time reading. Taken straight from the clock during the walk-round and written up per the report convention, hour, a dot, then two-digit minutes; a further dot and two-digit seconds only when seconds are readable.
4.55
